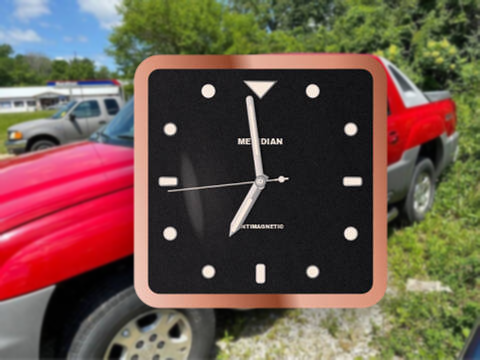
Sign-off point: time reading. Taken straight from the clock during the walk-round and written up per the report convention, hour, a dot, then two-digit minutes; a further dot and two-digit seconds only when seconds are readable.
6.58.44
